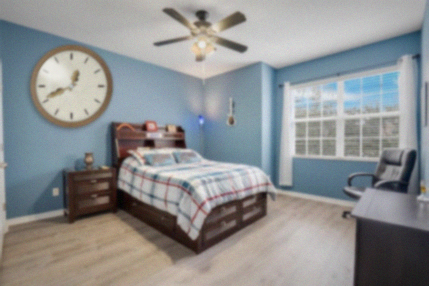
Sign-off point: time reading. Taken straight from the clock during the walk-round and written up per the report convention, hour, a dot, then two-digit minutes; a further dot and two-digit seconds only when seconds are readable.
12.41
